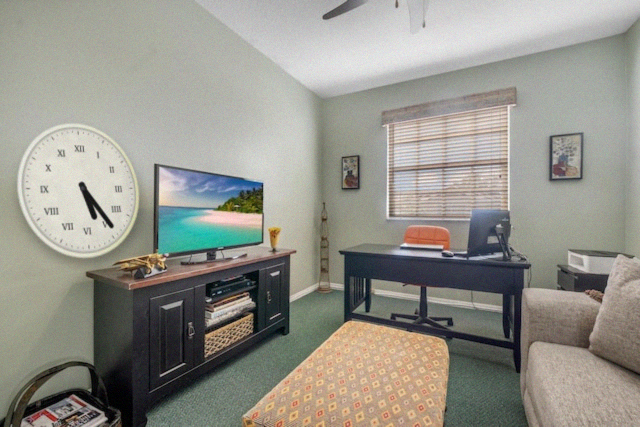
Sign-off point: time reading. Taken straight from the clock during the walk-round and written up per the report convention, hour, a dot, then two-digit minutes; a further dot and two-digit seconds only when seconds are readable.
5.24
